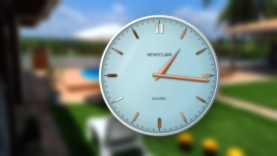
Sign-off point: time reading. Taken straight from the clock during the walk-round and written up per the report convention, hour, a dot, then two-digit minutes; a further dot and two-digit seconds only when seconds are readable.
1.16
